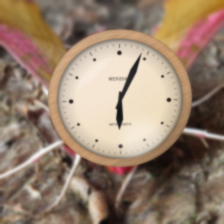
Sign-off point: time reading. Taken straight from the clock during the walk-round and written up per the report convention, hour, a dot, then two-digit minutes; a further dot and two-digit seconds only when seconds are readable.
6.04
